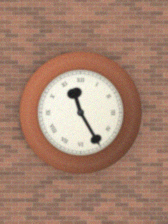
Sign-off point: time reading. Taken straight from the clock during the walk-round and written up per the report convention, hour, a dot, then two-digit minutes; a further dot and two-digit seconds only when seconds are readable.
11.25
